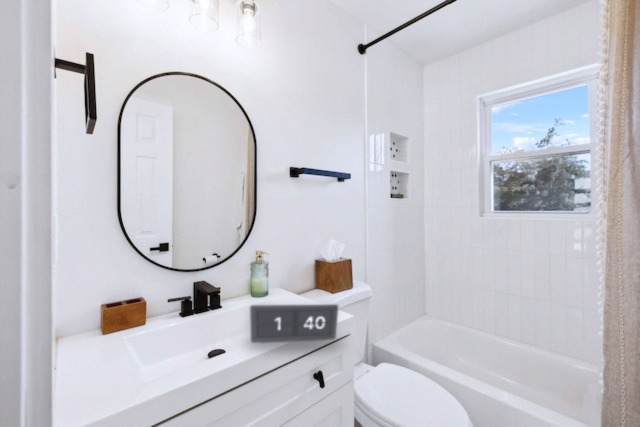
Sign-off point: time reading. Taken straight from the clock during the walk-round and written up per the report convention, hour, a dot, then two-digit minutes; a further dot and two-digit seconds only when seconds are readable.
1.40
